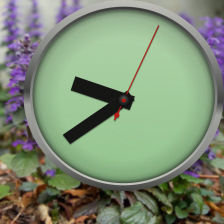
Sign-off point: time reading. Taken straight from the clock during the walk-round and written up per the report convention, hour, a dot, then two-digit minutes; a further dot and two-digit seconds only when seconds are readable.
9.39.04
